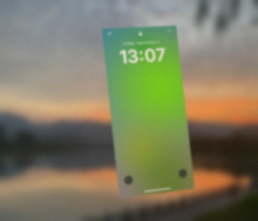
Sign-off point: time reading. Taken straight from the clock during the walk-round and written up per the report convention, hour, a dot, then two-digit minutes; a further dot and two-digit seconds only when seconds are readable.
13.07
